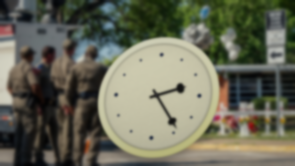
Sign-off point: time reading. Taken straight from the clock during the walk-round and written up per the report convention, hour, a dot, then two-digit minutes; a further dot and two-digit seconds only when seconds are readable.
2.24
